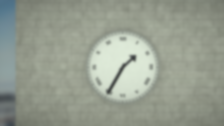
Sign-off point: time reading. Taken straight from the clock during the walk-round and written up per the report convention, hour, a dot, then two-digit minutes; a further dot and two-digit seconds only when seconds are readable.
1.35
